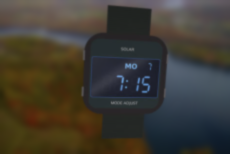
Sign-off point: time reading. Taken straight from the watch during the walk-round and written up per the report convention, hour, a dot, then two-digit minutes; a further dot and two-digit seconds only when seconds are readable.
7.15
